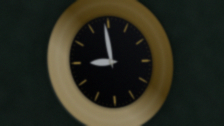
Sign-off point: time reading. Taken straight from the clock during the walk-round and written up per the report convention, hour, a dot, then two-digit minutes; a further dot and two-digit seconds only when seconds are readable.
8.59
